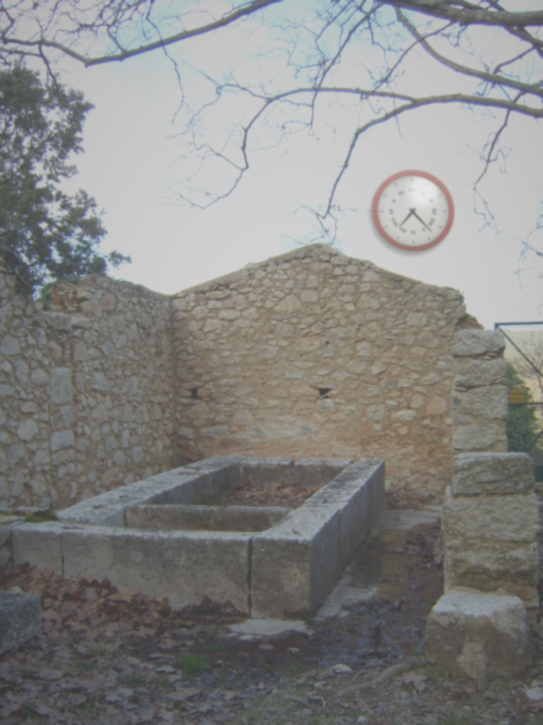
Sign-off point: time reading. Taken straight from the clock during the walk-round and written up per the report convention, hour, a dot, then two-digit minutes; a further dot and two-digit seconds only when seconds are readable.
7.23
